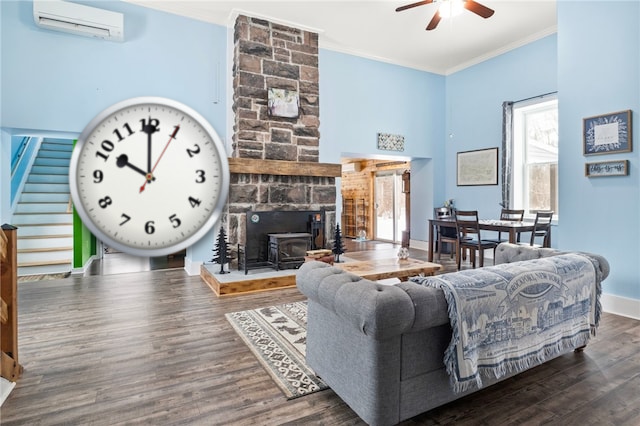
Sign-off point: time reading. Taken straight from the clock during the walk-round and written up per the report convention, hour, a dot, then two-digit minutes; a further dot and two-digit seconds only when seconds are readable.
10.00.05
